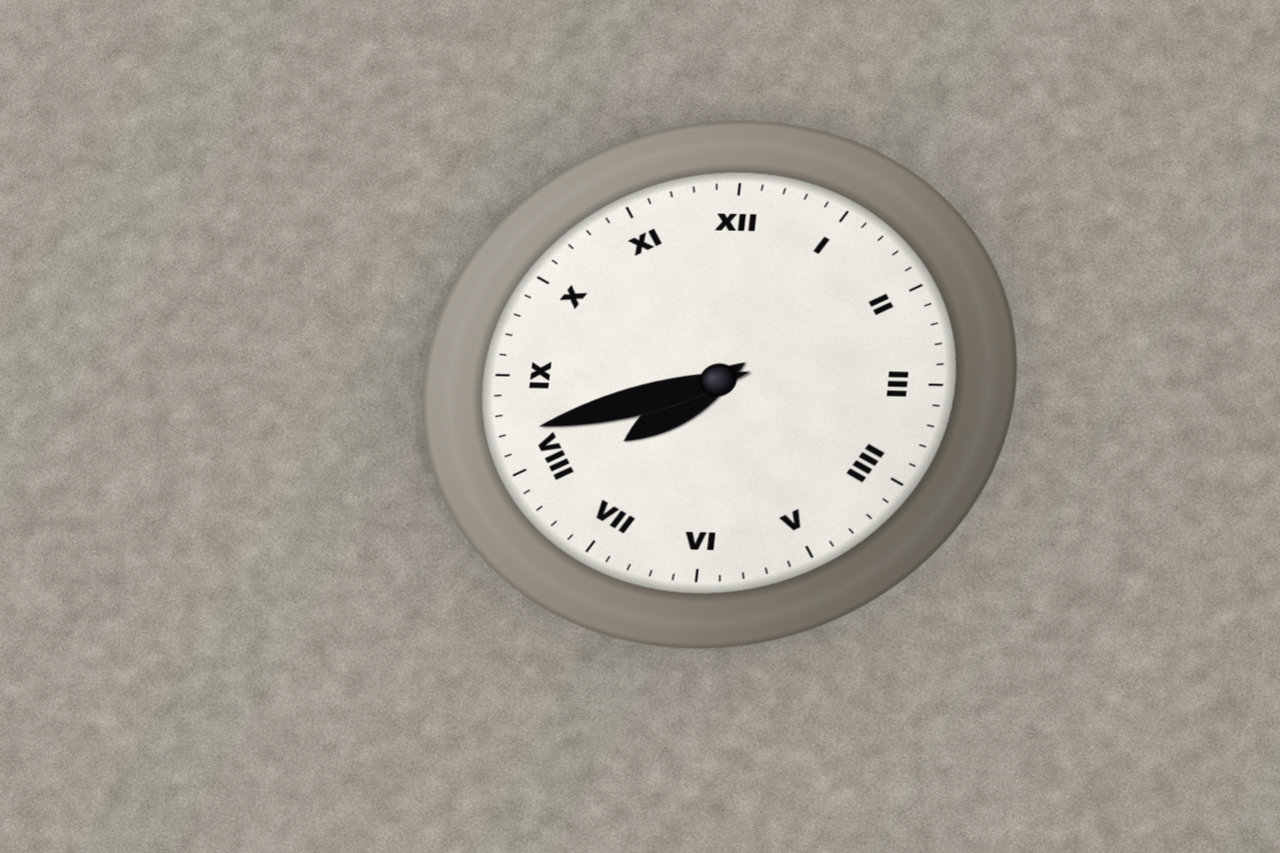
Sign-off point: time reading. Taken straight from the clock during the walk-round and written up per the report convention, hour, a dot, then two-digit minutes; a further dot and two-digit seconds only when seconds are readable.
7.42
